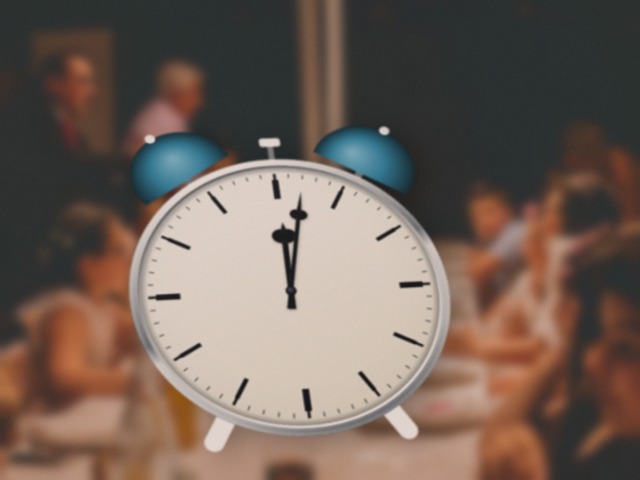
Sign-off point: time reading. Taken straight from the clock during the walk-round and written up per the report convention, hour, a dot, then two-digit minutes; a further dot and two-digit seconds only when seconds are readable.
12.02
